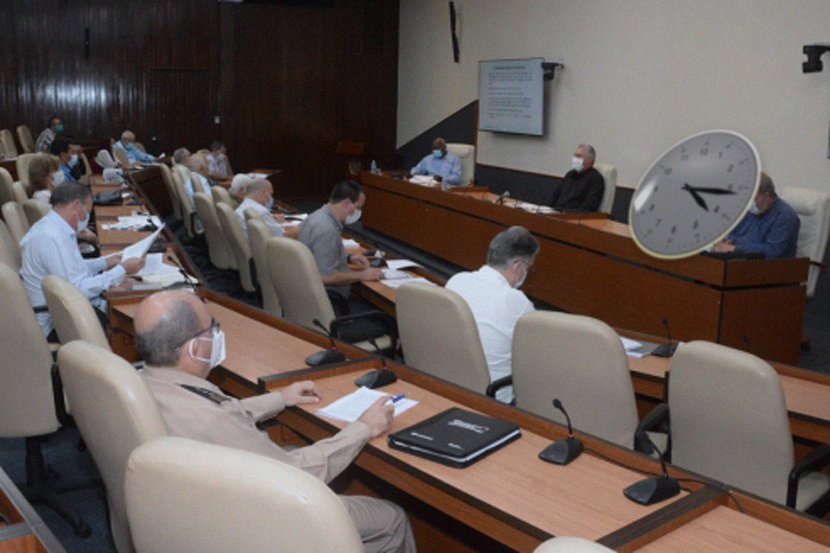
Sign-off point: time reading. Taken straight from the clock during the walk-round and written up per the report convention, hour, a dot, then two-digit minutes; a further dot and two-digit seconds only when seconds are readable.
4.16
